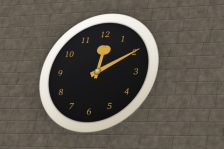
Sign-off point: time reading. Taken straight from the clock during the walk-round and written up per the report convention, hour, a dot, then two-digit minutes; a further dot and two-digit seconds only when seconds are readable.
12.10
